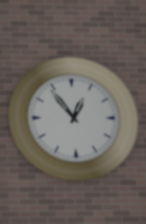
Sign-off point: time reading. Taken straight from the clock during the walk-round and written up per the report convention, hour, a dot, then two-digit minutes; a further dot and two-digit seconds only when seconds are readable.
12.54
